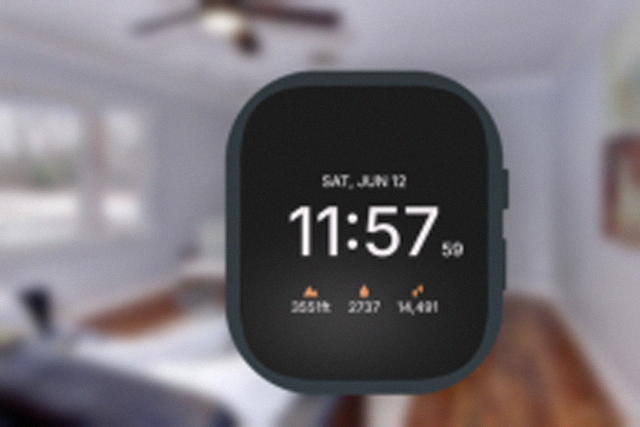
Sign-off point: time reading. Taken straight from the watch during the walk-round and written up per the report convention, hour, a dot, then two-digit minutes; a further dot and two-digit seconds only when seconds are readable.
11.57
